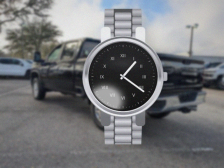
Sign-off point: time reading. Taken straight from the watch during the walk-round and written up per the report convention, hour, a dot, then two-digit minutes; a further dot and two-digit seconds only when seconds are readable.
1.21
